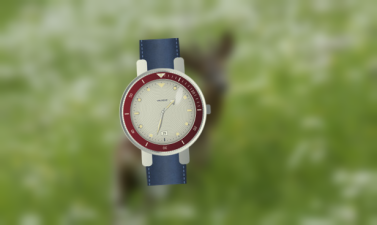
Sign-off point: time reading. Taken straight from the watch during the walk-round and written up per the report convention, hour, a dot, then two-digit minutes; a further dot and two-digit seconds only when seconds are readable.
1.33
